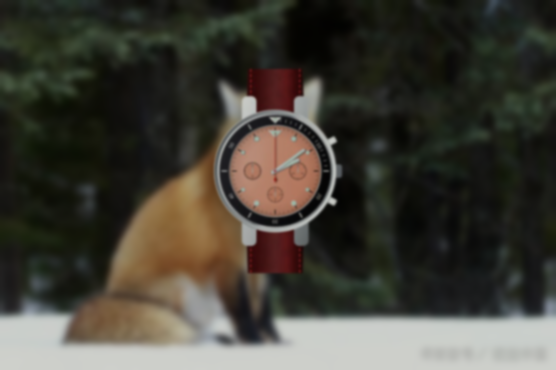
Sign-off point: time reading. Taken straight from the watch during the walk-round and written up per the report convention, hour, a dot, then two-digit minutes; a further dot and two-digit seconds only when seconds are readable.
2.09
